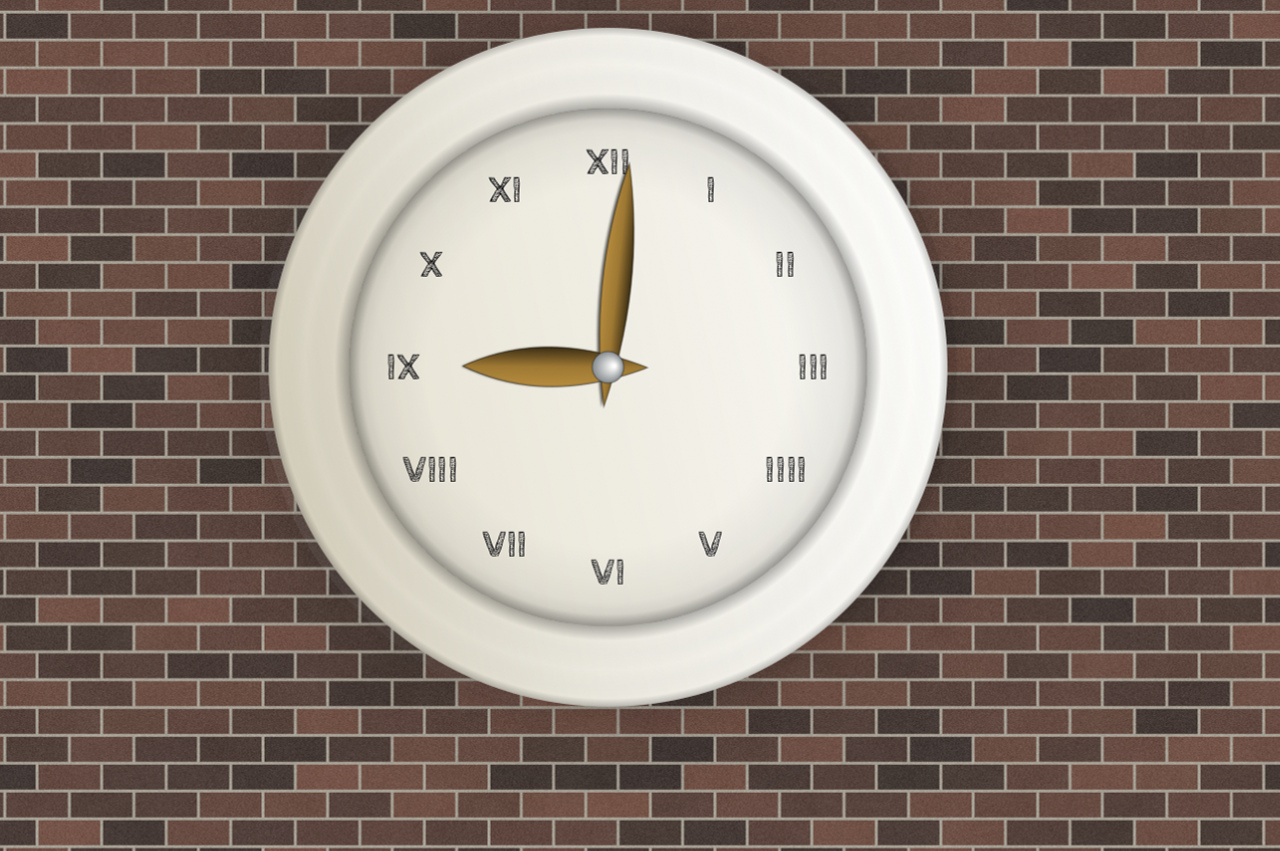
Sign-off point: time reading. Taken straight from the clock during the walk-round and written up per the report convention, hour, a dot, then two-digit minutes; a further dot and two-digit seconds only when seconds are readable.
9.01
